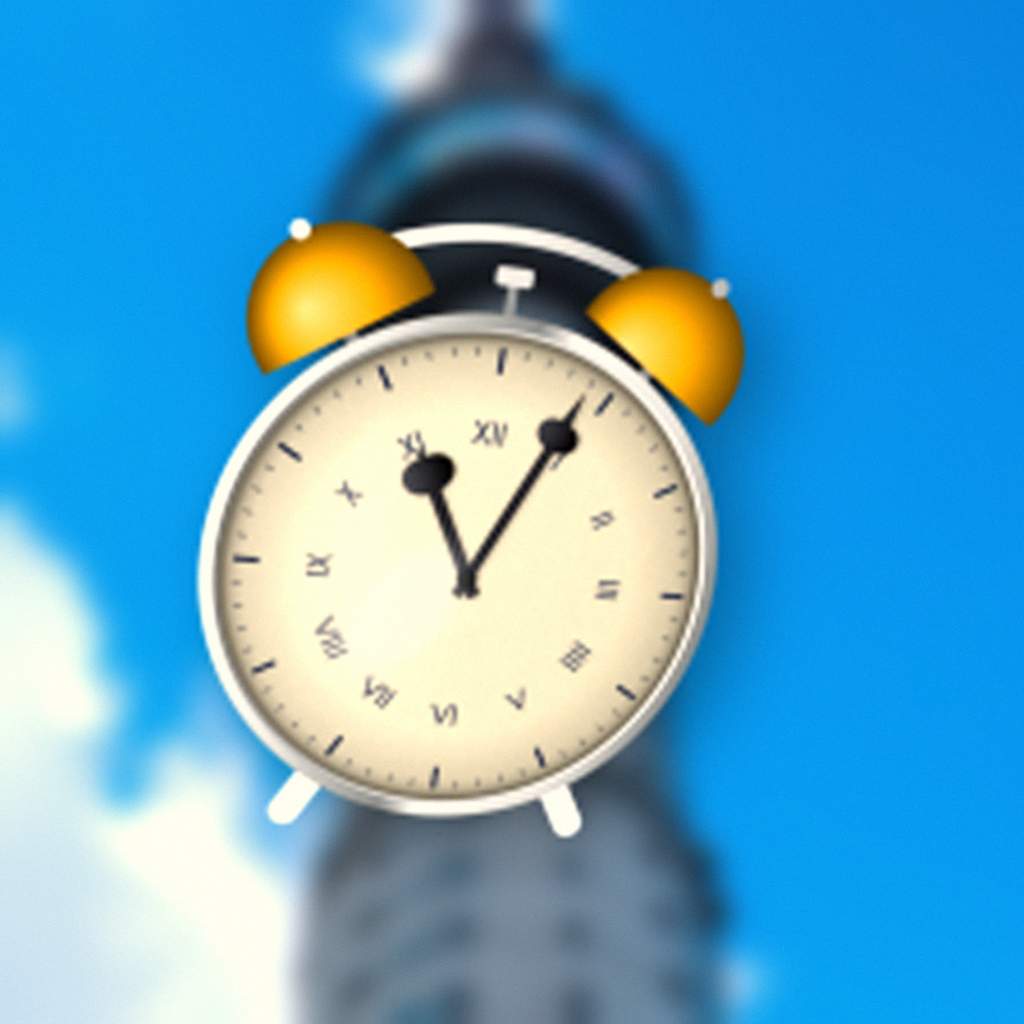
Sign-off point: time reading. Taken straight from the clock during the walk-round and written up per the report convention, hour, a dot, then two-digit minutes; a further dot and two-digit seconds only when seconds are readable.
11.04
